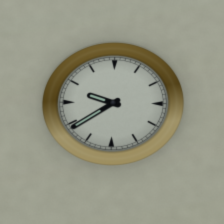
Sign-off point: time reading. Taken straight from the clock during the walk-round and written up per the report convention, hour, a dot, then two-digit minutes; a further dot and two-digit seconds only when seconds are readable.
9.39
